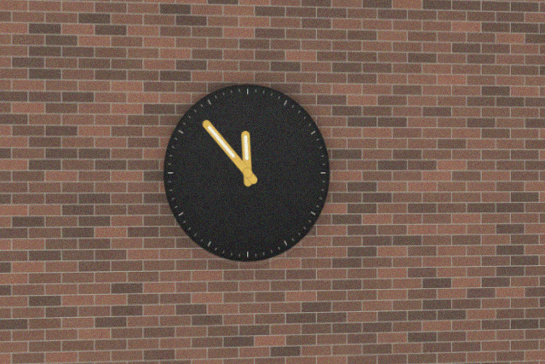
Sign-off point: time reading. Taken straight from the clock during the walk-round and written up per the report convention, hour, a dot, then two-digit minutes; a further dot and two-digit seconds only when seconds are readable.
11.53
